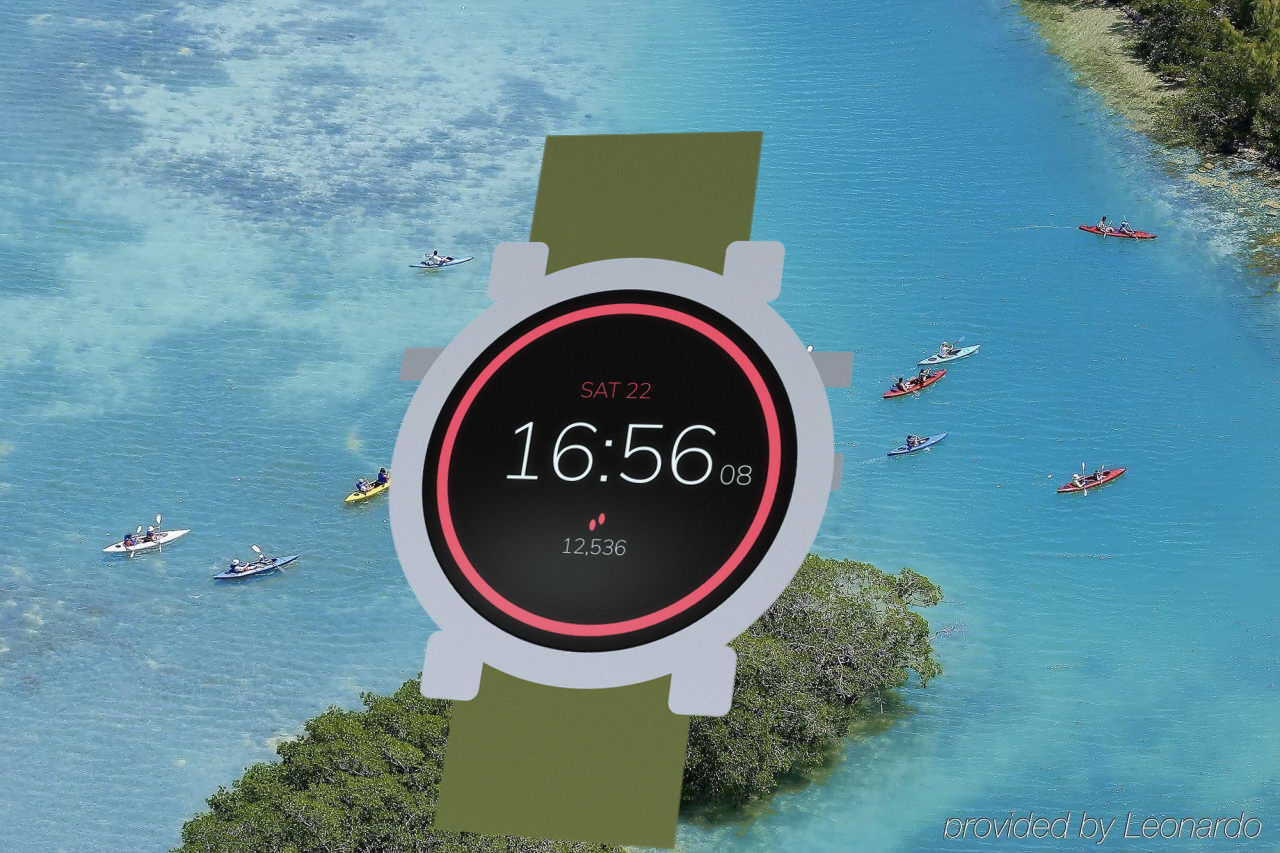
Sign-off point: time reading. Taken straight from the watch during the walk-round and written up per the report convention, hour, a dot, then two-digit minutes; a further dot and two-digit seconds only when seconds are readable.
16.56.08
